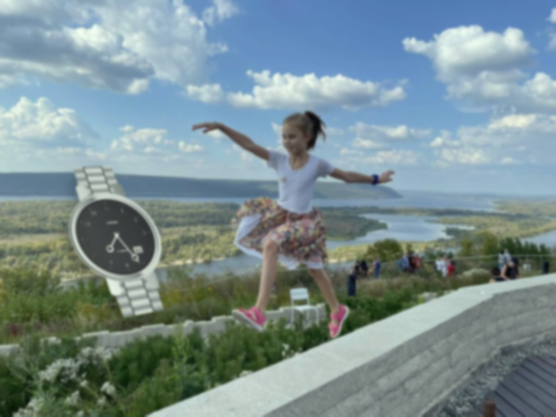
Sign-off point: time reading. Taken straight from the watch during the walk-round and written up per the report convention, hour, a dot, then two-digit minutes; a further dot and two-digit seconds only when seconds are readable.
7.26
